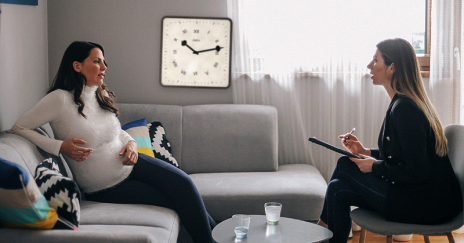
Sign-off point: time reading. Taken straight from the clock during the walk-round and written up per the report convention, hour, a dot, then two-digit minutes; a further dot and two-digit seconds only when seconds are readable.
10.13
